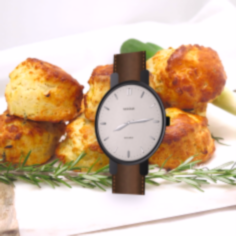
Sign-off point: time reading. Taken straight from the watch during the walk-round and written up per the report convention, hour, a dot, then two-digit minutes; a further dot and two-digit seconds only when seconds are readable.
8.14
